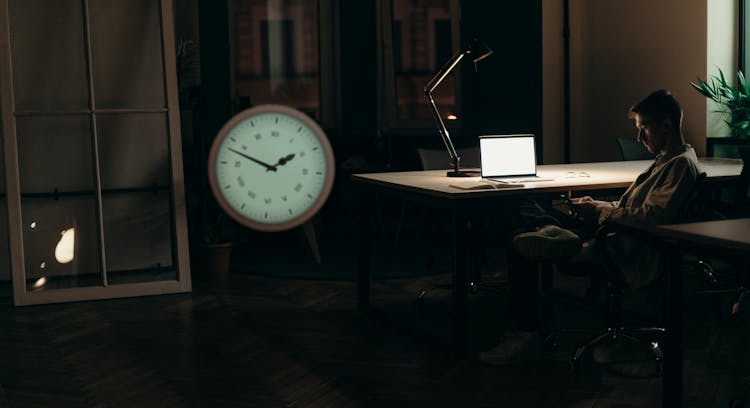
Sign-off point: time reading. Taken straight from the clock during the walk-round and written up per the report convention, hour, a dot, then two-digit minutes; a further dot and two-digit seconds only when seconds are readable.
1.48
